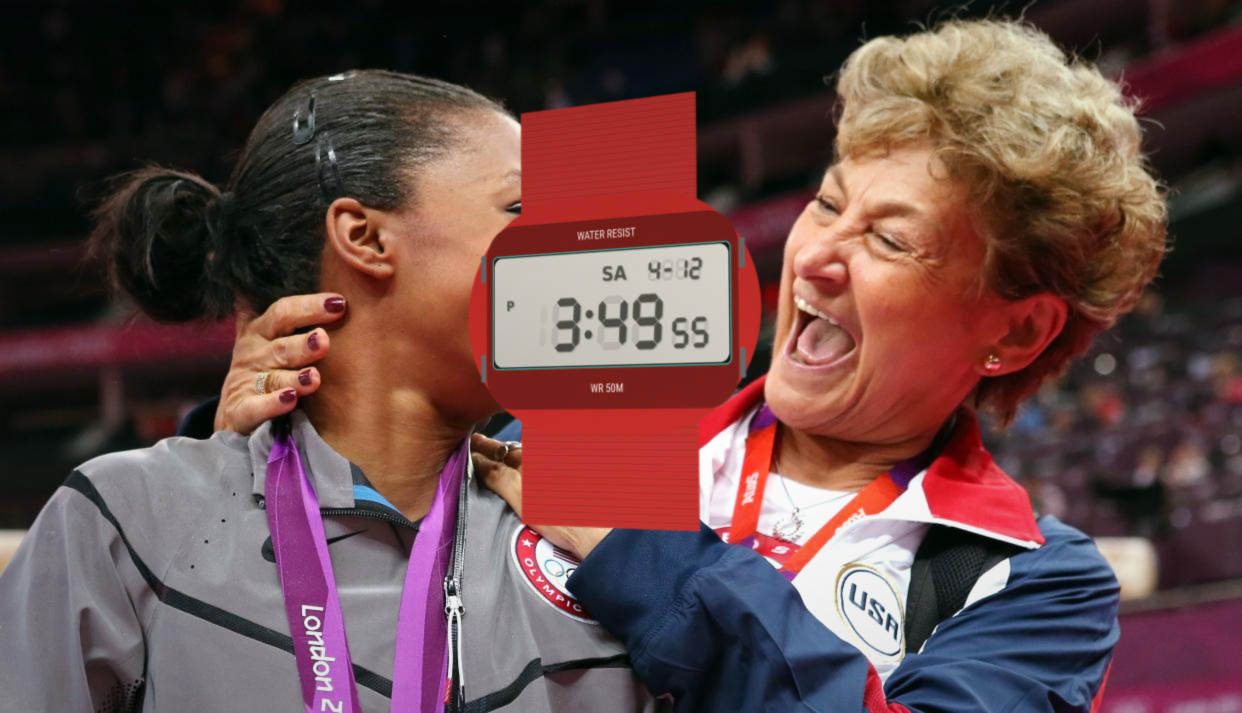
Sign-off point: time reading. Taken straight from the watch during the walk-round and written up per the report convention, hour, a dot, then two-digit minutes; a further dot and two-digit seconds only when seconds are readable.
3.49.55
